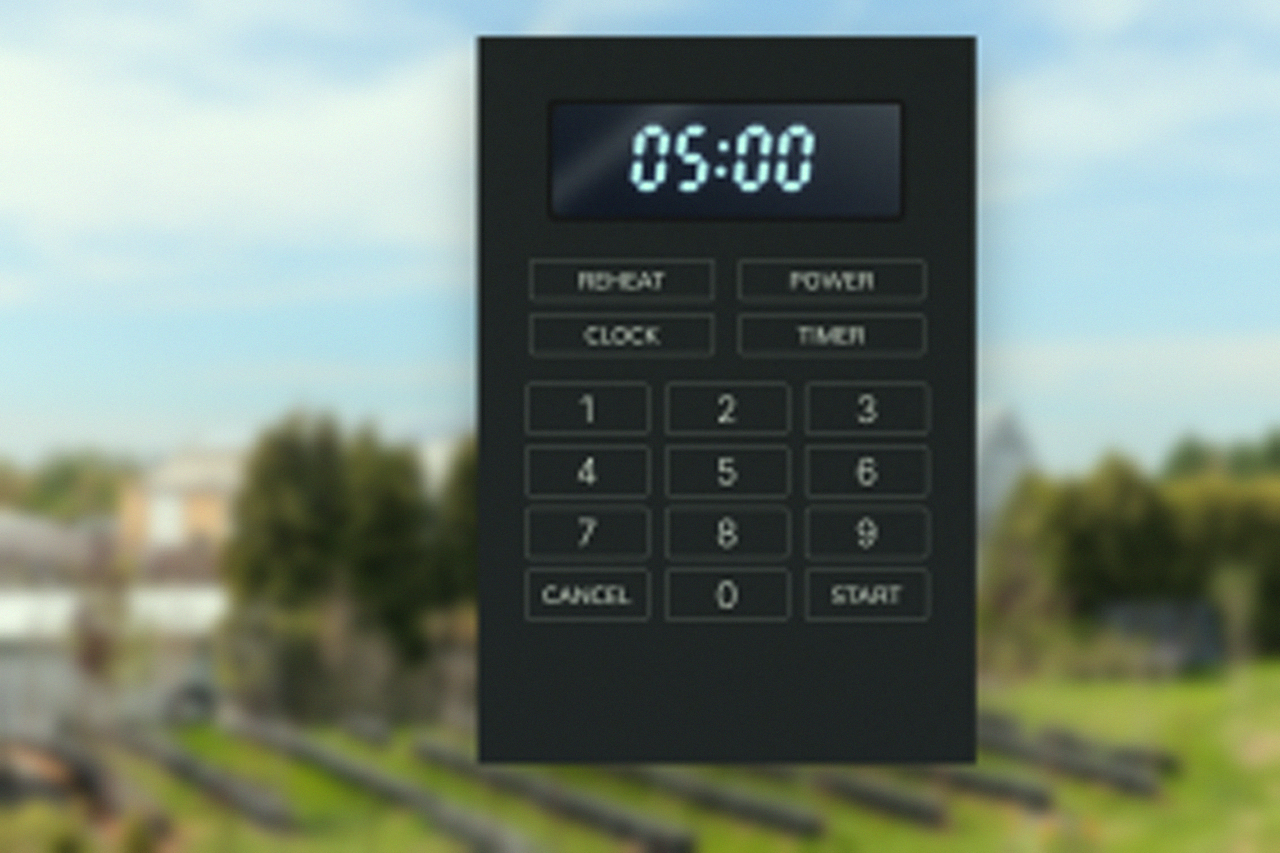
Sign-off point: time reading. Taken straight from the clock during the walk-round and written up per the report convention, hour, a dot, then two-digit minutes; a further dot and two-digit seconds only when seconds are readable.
5.00
